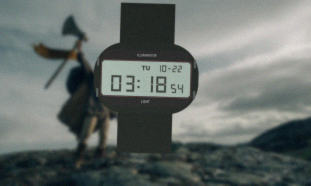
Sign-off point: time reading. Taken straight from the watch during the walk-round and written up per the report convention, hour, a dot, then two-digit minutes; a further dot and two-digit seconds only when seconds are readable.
3.18
